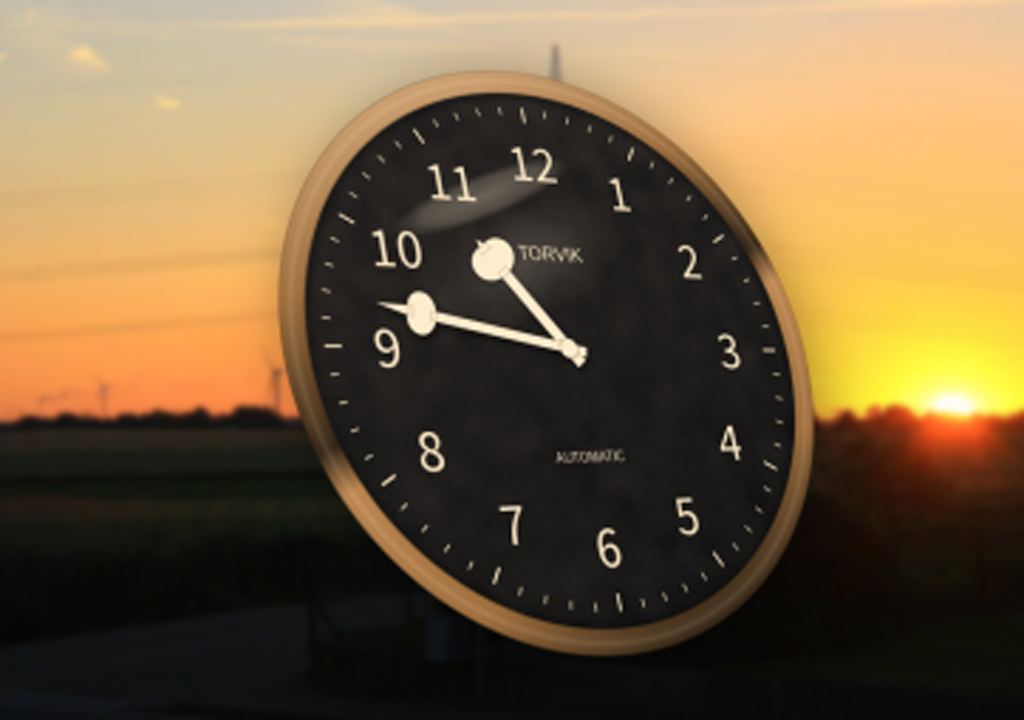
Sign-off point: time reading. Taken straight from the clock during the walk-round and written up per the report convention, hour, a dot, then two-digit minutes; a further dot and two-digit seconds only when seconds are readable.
10.47
